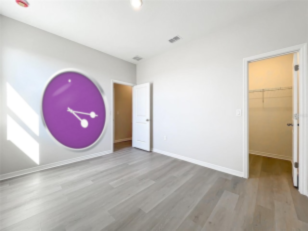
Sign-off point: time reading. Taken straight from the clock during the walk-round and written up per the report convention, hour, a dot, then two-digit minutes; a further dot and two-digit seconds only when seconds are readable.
4.16
